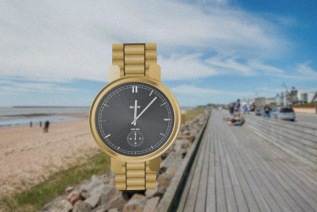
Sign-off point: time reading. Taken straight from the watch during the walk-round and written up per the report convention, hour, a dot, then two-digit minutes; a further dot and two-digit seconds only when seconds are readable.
12.07
